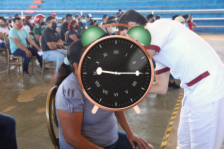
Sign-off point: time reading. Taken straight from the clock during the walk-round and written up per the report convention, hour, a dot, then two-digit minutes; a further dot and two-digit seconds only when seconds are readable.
9.15
